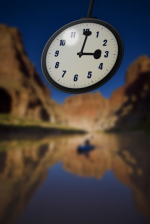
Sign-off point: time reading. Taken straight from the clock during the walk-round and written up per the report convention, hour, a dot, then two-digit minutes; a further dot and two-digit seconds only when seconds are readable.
3.01
